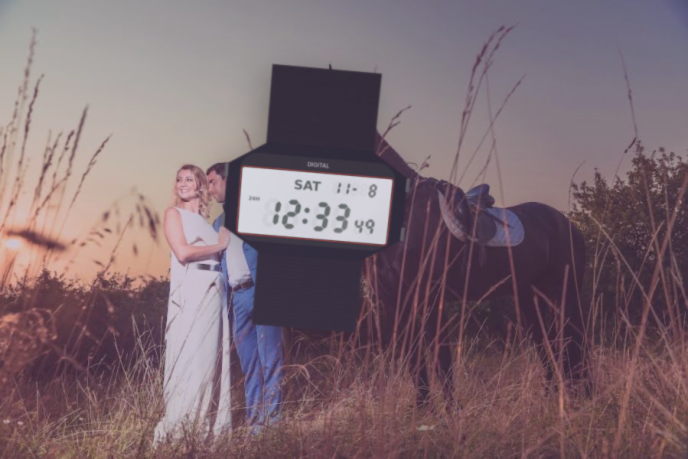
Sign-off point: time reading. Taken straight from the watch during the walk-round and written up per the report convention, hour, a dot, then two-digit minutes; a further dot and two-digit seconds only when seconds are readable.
12.33.49
